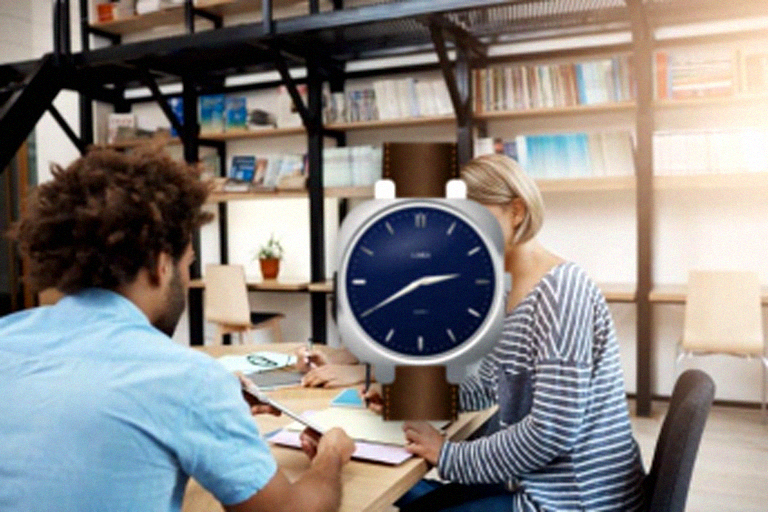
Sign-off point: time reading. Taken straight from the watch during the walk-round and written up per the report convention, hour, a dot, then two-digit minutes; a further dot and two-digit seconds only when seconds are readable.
2.40
